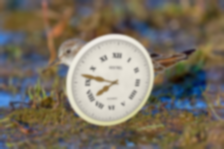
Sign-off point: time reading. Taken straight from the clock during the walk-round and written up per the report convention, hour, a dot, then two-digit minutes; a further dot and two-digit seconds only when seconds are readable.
7.47
